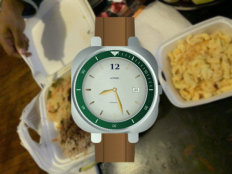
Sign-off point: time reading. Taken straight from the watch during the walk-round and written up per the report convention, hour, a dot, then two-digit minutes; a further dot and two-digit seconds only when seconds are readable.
8.27
